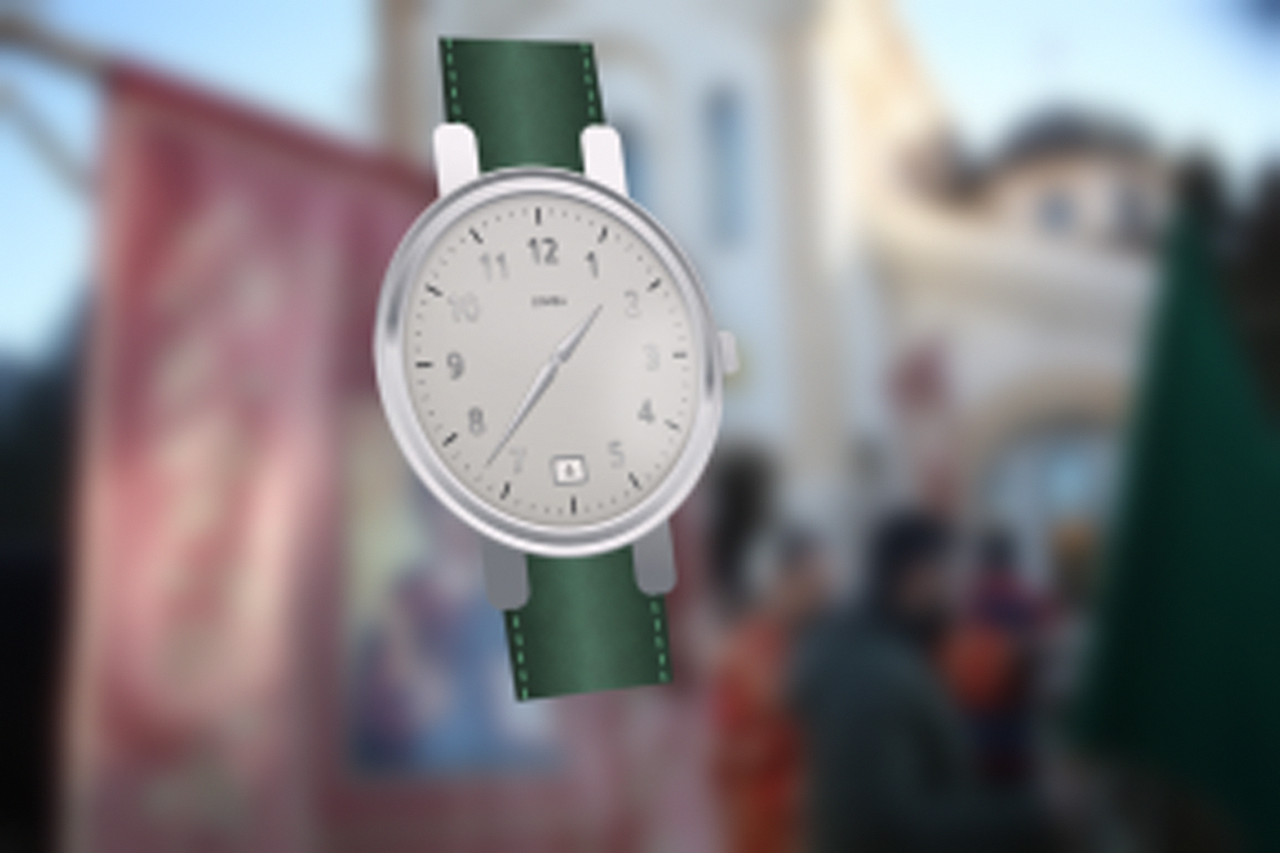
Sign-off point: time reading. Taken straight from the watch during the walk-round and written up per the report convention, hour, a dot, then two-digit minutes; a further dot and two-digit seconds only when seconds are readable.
1.37
